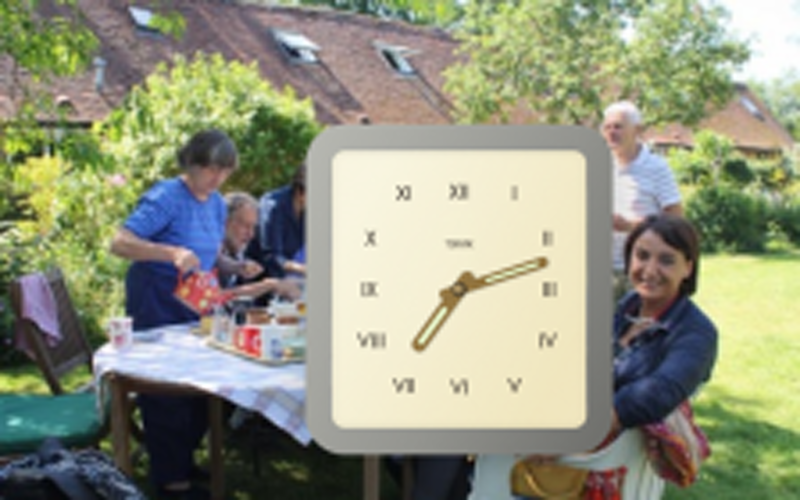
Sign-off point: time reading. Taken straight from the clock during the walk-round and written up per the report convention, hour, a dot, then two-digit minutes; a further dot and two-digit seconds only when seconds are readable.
7.12
